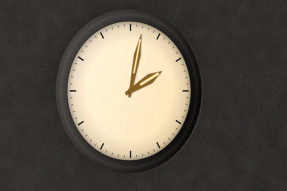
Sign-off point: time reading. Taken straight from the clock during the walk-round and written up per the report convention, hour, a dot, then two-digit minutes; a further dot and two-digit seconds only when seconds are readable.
2.02
